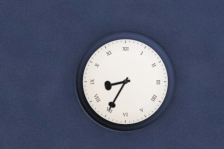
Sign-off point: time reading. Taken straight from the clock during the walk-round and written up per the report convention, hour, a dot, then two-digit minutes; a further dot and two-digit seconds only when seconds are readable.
8.35
